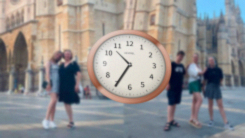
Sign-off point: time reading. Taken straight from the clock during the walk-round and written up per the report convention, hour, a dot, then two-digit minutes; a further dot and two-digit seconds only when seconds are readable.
10.35
